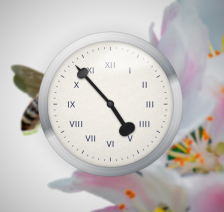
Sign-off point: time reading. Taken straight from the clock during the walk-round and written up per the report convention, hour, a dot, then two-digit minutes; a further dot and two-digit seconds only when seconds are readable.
4.53
